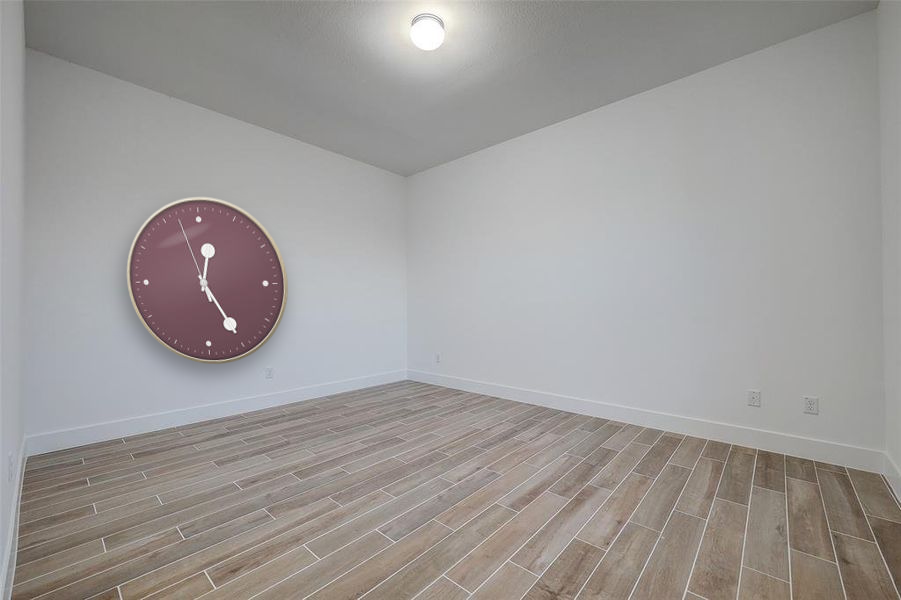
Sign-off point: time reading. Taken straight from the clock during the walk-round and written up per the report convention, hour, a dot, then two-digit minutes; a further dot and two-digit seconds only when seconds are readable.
12.24.57
